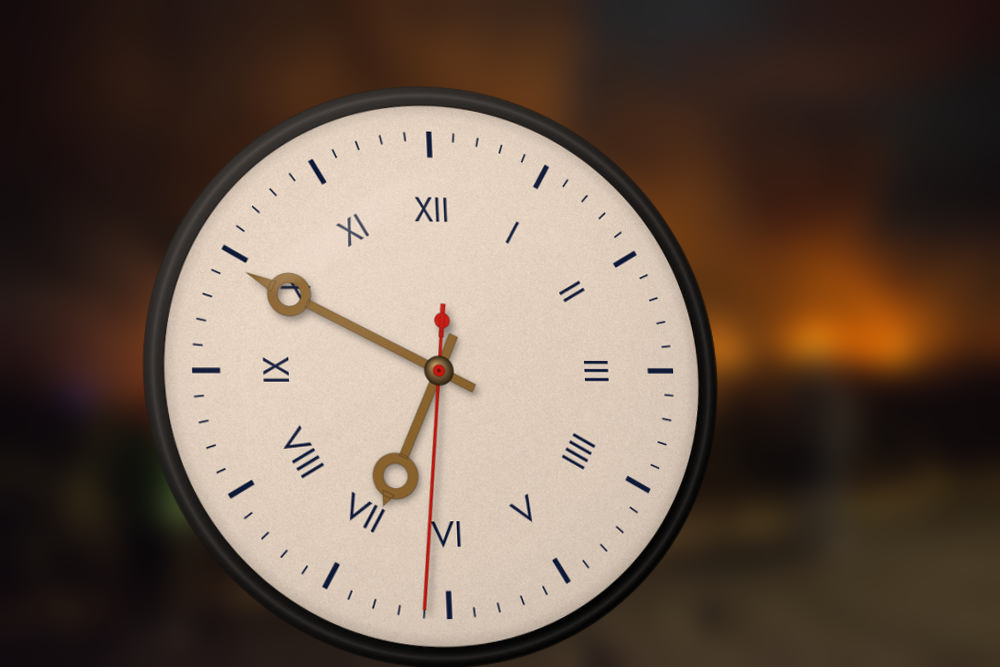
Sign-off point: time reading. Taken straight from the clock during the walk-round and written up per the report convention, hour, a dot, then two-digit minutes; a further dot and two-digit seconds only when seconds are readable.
6.49.31
